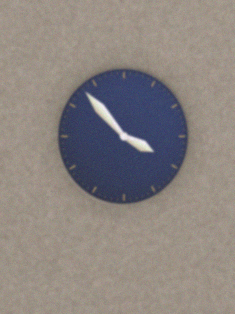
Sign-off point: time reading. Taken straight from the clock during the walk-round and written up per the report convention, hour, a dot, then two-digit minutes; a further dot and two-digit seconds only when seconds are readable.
3.53
